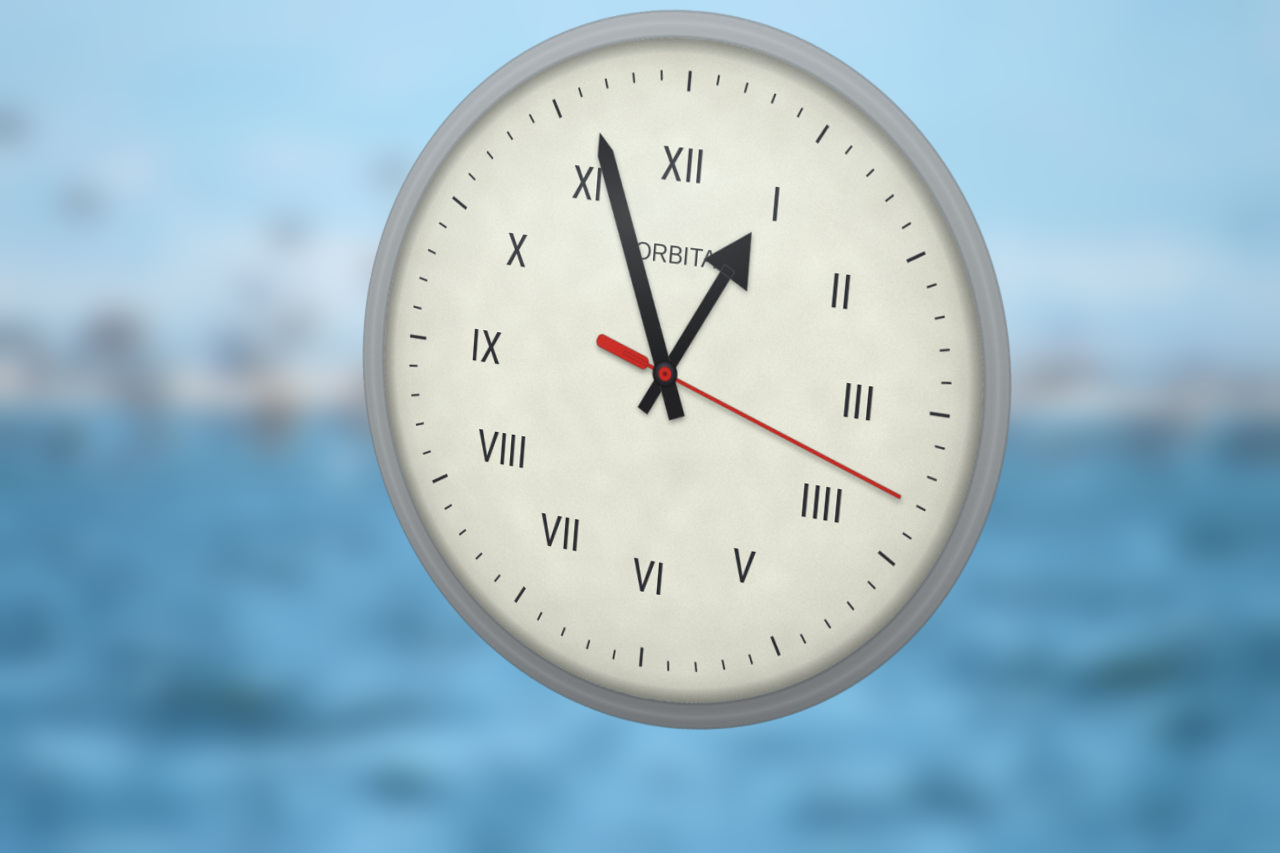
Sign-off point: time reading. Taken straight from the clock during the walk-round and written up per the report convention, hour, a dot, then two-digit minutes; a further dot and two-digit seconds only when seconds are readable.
12.56.18
